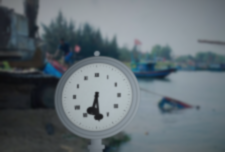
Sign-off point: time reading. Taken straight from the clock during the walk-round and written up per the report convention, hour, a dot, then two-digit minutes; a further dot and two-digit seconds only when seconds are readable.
6.29
